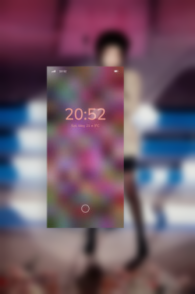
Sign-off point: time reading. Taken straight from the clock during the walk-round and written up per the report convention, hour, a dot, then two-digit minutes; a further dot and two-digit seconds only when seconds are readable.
20.52
